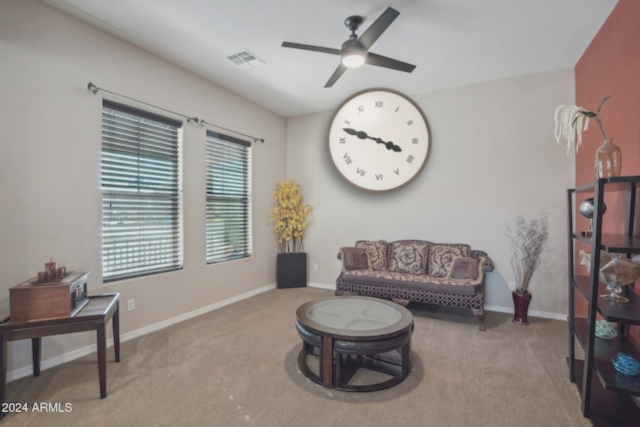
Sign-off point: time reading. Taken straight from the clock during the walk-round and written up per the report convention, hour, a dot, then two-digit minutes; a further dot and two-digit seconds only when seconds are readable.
3.48
